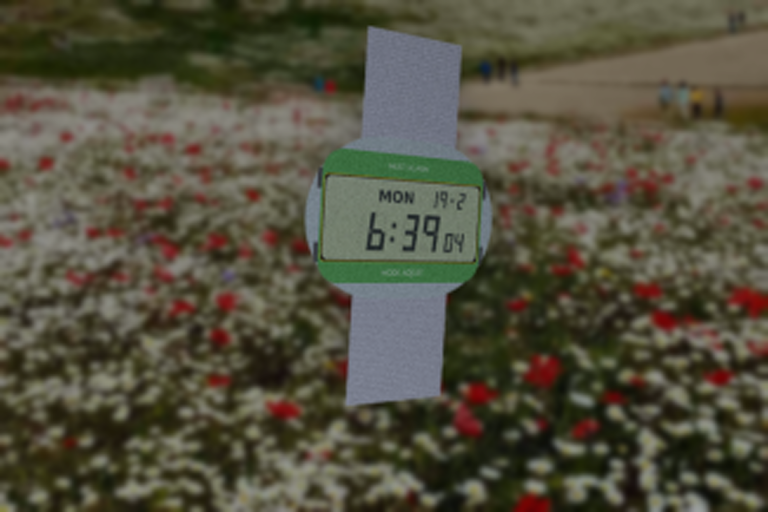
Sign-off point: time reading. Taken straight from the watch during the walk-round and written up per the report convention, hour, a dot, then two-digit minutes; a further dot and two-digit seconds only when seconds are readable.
6.39.04
